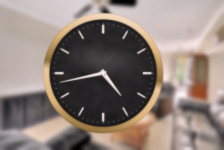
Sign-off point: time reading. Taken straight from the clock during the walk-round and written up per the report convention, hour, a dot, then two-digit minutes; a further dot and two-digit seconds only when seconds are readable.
4.43
